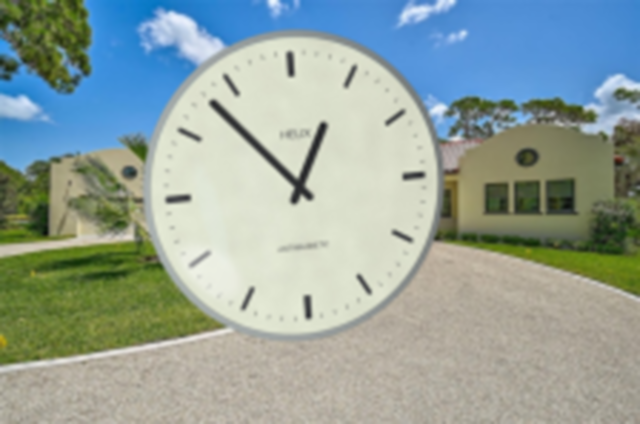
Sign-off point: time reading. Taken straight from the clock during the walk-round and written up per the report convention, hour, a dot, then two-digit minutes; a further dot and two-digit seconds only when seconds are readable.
12.53
